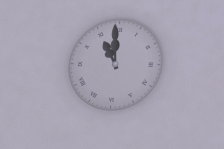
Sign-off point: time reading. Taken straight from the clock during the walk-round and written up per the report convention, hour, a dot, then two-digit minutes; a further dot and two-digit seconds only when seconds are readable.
10.59
